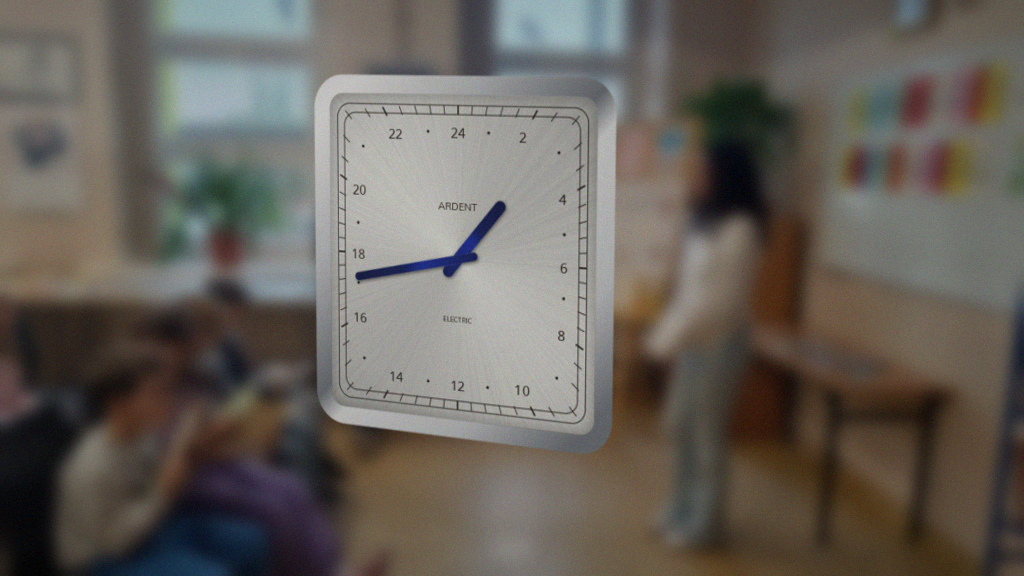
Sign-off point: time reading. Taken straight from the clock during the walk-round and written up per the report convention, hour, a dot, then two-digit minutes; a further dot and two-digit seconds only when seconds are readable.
2.43
